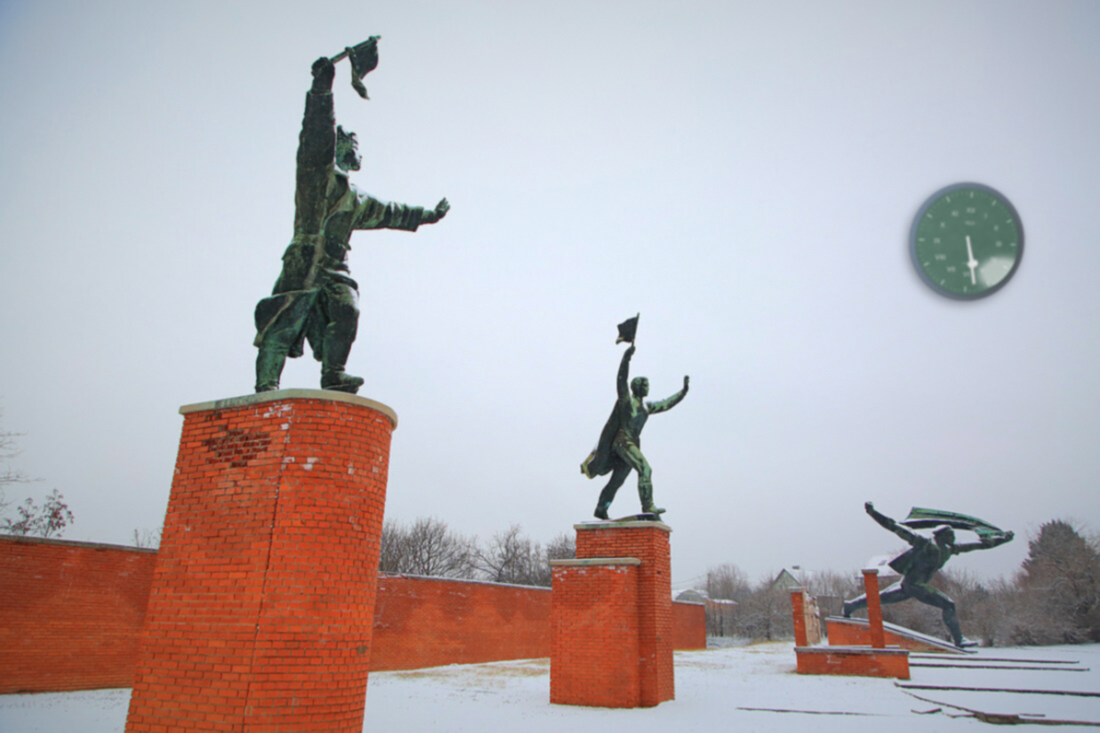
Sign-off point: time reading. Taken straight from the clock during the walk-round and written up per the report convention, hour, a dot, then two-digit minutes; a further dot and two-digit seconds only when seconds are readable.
5.28
